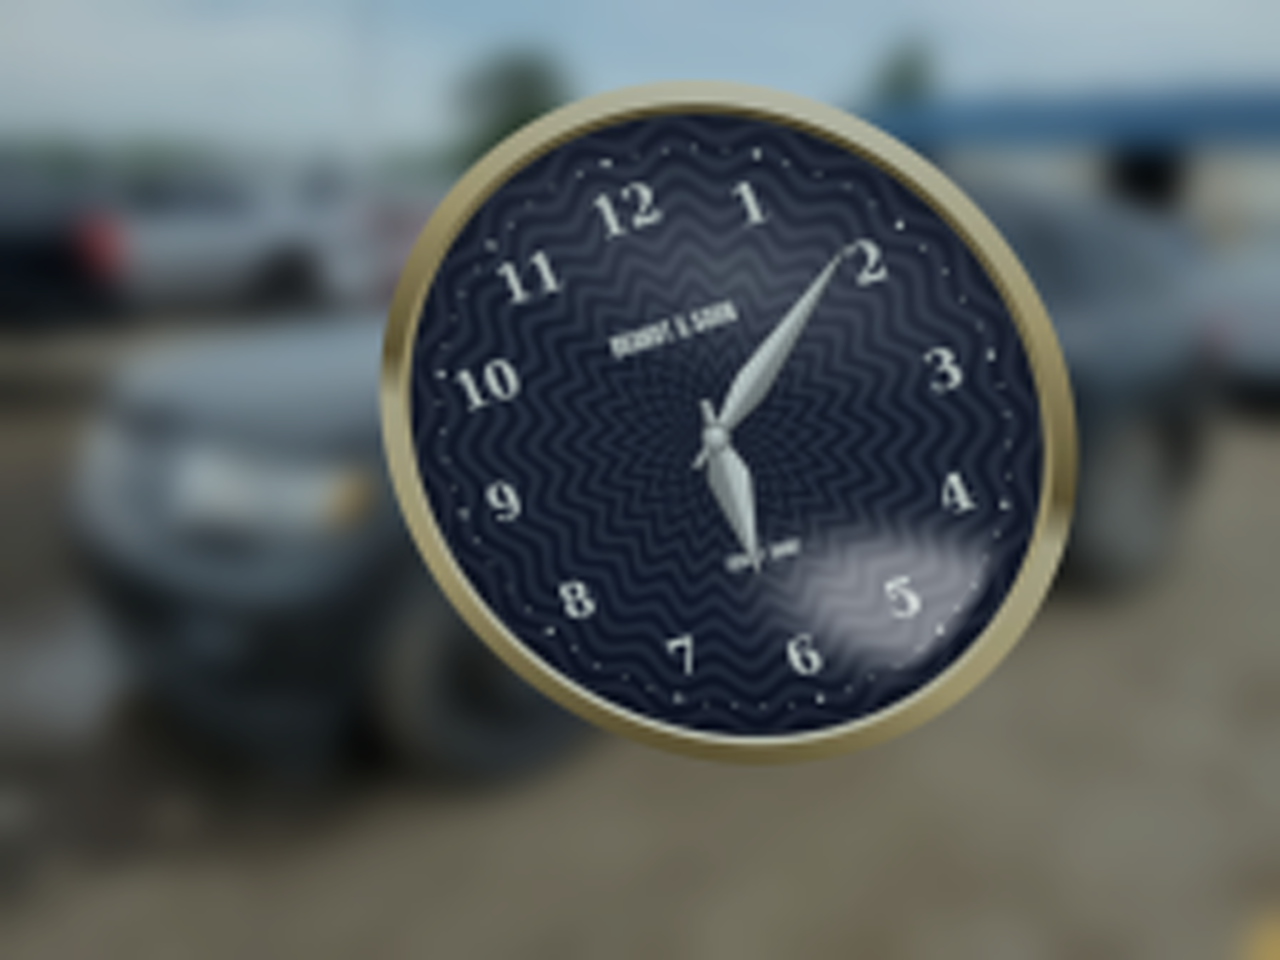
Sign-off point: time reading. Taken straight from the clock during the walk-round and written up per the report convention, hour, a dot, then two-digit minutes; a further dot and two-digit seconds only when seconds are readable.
6.09
